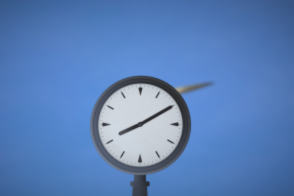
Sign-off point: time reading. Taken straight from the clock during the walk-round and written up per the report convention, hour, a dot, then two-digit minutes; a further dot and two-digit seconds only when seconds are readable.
8.10
